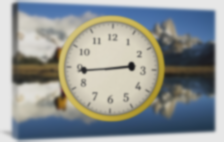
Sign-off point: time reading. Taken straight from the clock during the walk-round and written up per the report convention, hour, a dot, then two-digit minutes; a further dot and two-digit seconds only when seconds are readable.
2.44
